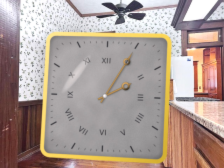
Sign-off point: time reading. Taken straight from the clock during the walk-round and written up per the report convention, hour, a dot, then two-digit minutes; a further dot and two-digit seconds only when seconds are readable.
2.05
